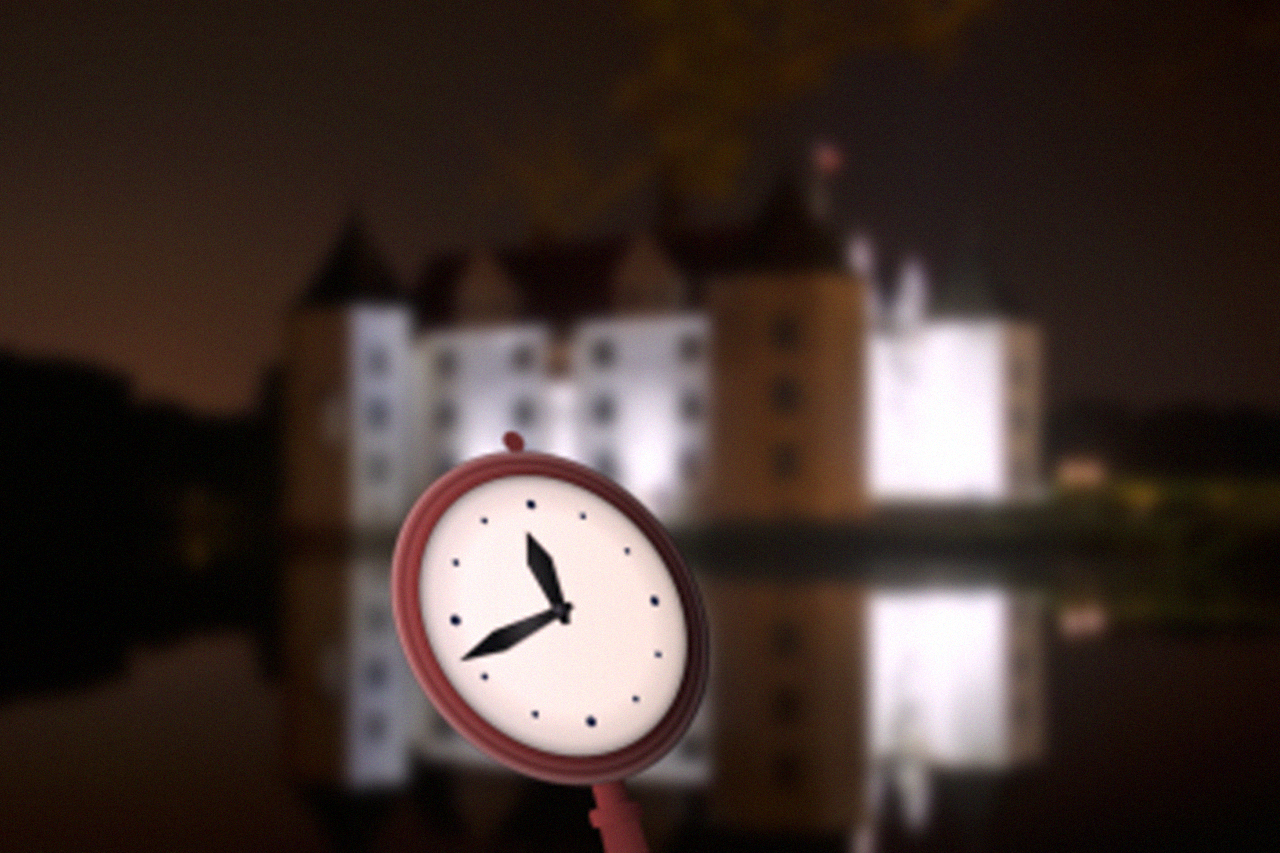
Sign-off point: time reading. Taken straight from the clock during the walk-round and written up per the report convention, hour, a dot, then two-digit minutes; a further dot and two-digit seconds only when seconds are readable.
11.42
